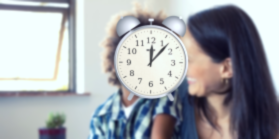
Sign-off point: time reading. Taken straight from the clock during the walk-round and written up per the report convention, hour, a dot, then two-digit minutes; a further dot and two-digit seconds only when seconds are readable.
12.07
